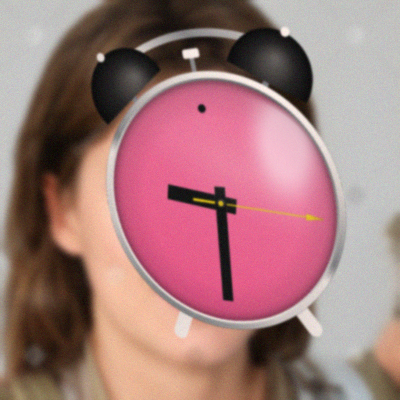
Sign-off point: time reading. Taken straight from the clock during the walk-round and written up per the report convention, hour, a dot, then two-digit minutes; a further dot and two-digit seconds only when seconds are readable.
9.31.17
